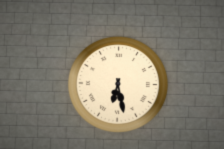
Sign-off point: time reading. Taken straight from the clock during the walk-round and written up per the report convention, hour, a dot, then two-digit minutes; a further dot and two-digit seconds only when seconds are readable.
6.28
